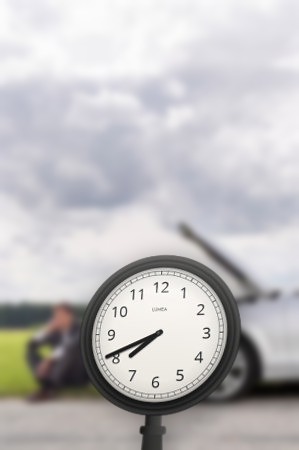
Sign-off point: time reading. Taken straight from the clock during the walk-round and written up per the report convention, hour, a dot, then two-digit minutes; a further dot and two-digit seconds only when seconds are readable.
7.41
